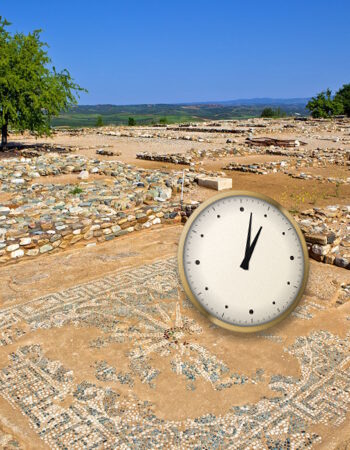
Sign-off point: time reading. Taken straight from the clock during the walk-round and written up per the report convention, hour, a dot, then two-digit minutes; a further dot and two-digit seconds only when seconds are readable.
1.02
